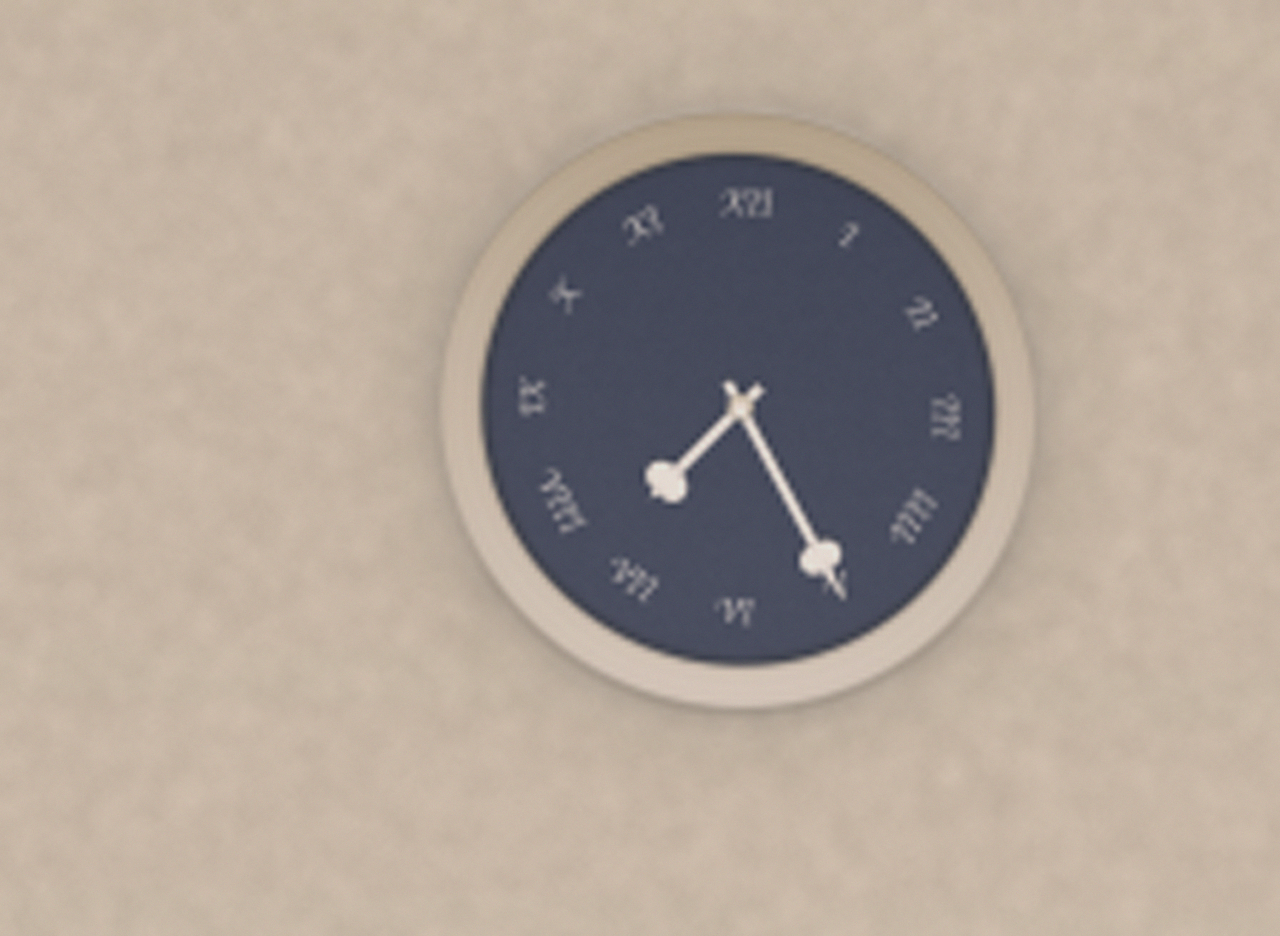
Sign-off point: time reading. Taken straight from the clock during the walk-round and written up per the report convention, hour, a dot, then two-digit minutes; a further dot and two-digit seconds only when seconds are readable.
7.25
